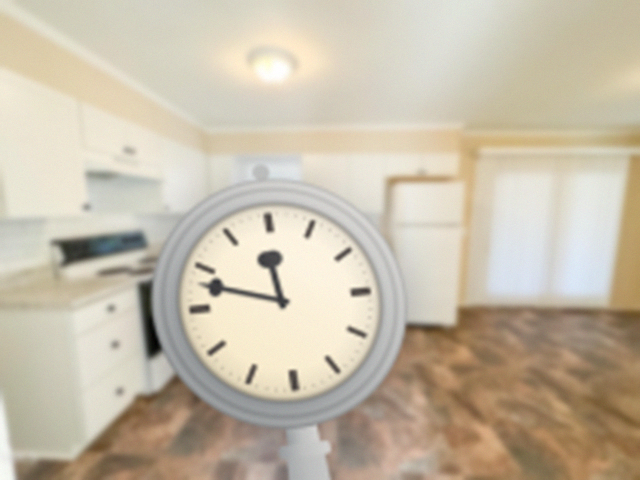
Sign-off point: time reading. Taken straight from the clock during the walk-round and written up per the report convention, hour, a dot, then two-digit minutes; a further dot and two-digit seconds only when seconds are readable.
11.48
